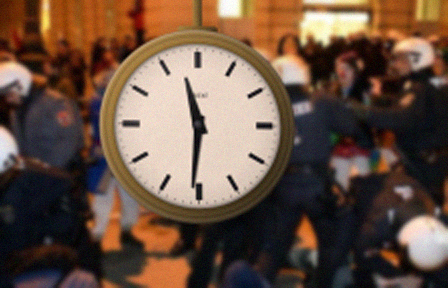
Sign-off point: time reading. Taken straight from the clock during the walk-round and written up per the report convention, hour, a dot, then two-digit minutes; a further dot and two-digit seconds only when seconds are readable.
11.31
